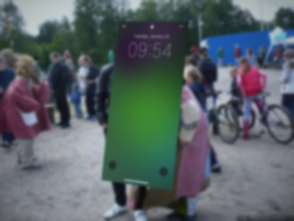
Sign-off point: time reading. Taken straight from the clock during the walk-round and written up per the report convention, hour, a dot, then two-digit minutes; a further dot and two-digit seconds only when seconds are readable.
9.54
